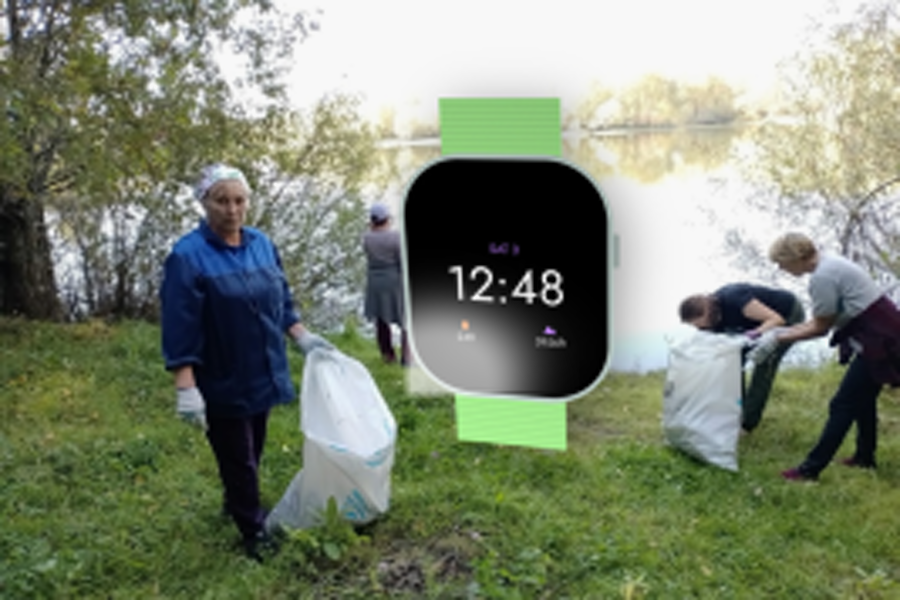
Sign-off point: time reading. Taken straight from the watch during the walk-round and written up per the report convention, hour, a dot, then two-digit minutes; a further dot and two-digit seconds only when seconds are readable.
12.48
